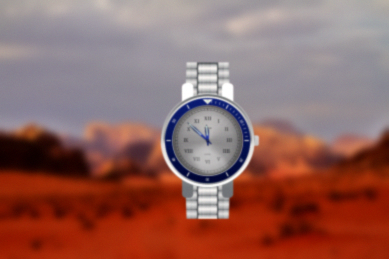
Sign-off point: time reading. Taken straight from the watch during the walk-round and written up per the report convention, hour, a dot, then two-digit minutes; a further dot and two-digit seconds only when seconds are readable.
11.52
